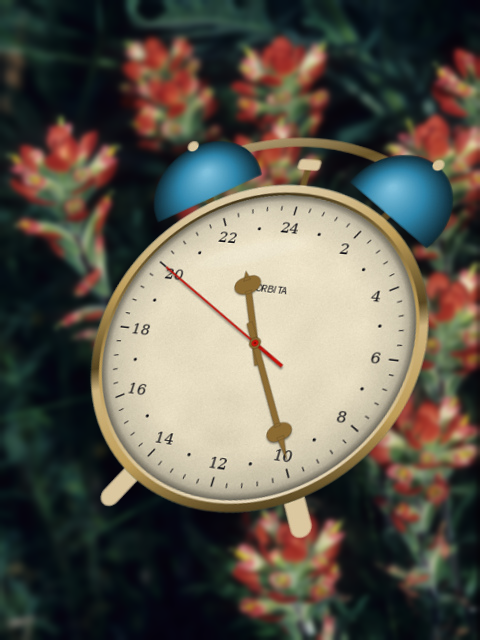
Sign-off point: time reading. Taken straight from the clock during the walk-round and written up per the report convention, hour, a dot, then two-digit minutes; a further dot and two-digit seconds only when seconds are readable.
22.24.50
